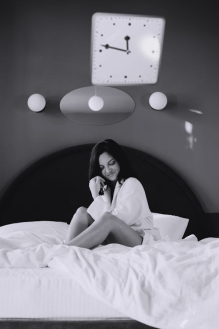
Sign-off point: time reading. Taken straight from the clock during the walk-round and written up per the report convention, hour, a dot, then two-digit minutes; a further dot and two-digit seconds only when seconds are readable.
11.47
